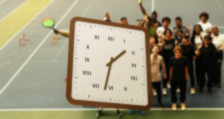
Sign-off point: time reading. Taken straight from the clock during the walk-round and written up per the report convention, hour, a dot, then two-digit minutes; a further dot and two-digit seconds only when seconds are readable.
1.32
